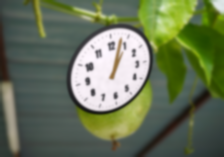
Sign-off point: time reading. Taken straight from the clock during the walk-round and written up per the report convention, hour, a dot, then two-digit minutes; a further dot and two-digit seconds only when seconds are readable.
1.03
